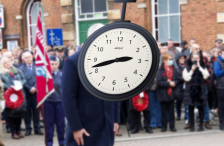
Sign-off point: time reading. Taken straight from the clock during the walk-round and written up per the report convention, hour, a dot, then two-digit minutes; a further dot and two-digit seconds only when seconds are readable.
2.42
